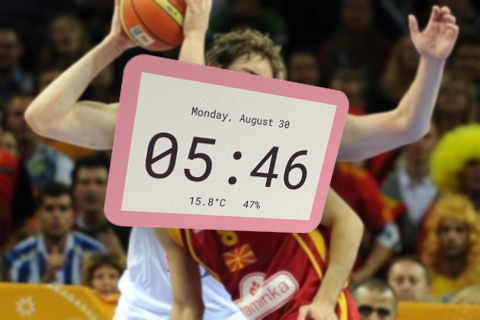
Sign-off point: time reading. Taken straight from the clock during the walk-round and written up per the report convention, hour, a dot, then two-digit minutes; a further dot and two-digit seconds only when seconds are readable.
5.46
